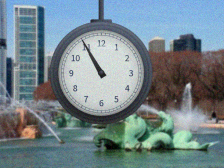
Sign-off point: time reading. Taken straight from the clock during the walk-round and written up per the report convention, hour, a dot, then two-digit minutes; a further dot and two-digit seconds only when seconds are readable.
10.55
